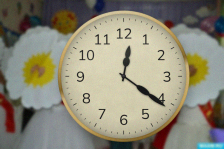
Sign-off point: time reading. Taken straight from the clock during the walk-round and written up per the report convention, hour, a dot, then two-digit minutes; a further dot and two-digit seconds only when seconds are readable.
12.21
